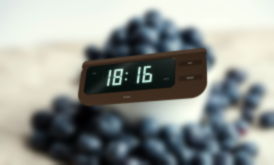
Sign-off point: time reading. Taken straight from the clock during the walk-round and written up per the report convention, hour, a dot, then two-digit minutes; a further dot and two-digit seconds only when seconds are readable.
18.16
